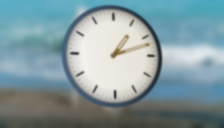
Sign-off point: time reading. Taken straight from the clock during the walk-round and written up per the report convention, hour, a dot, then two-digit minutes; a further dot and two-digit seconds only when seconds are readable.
1.12
